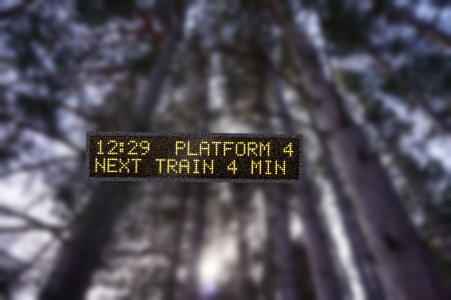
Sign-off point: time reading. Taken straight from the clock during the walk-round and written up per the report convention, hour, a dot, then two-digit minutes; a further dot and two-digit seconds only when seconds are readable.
12.29
